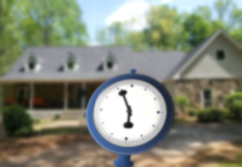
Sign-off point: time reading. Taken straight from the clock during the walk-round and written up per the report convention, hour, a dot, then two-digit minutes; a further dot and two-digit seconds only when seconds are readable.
5.56
